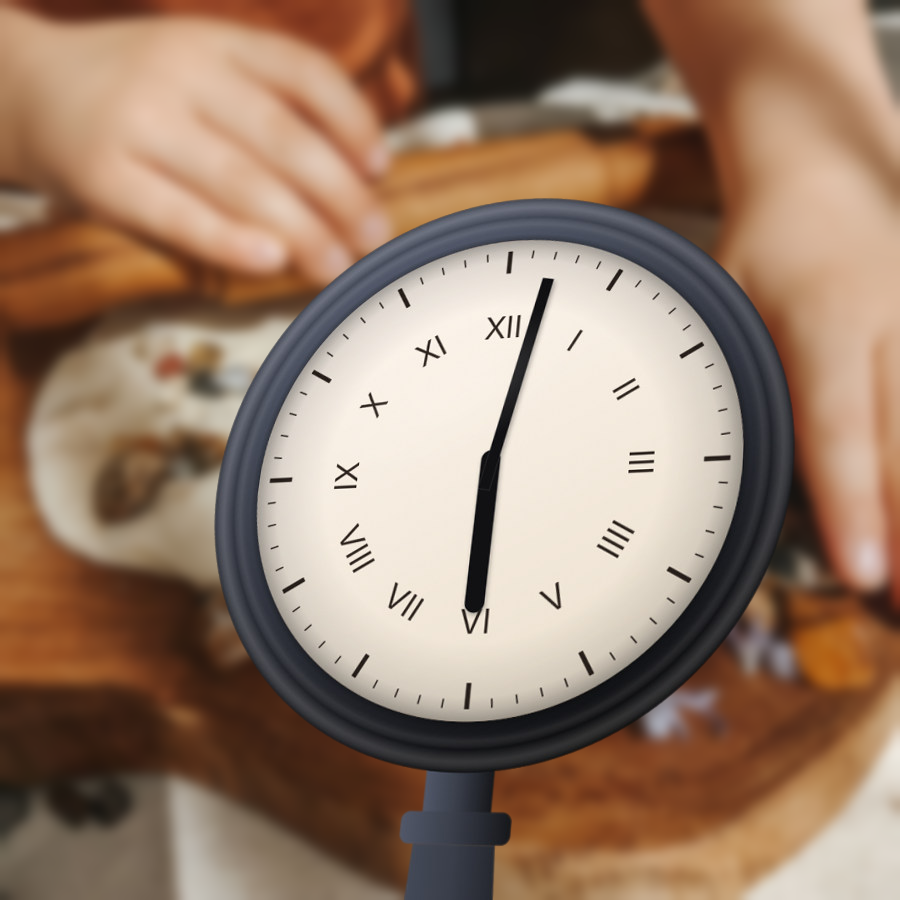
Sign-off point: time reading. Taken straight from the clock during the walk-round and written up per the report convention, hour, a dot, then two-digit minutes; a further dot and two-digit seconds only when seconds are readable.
6.02
